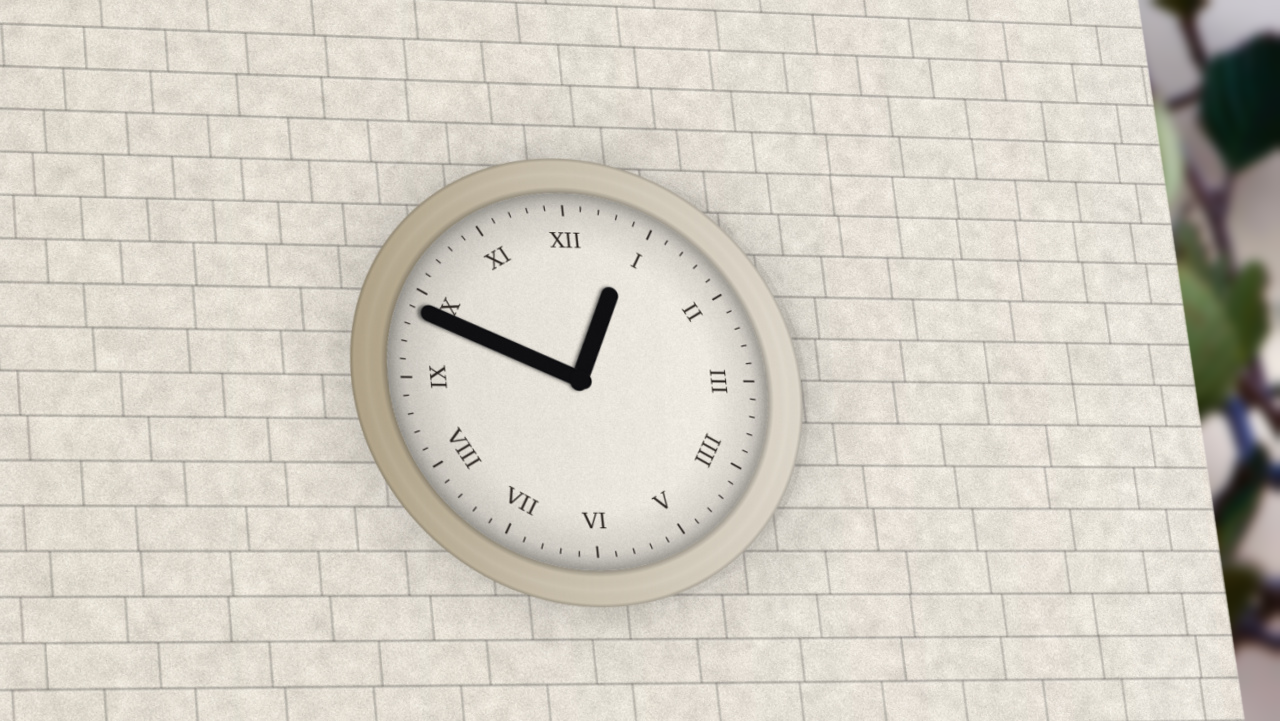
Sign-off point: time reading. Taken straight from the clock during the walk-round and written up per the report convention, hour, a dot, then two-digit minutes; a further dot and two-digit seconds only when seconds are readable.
12.49
